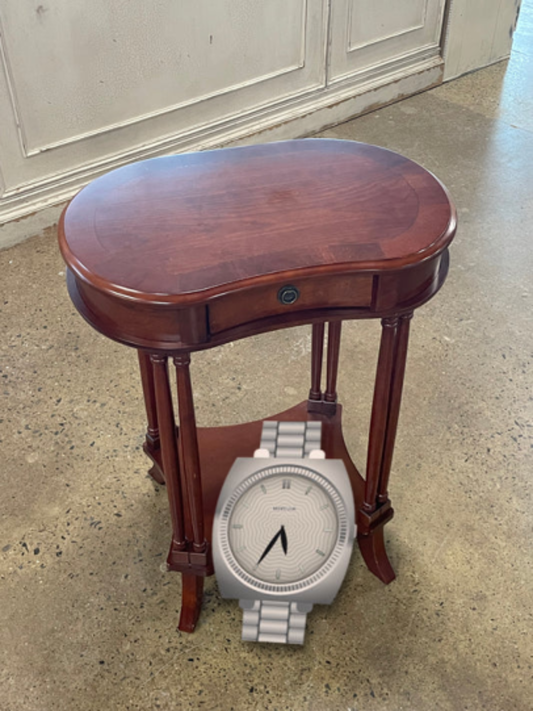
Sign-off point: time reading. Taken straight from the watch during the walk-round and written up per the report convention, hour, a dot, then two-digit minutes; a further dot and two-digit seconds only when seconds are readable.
5.35
